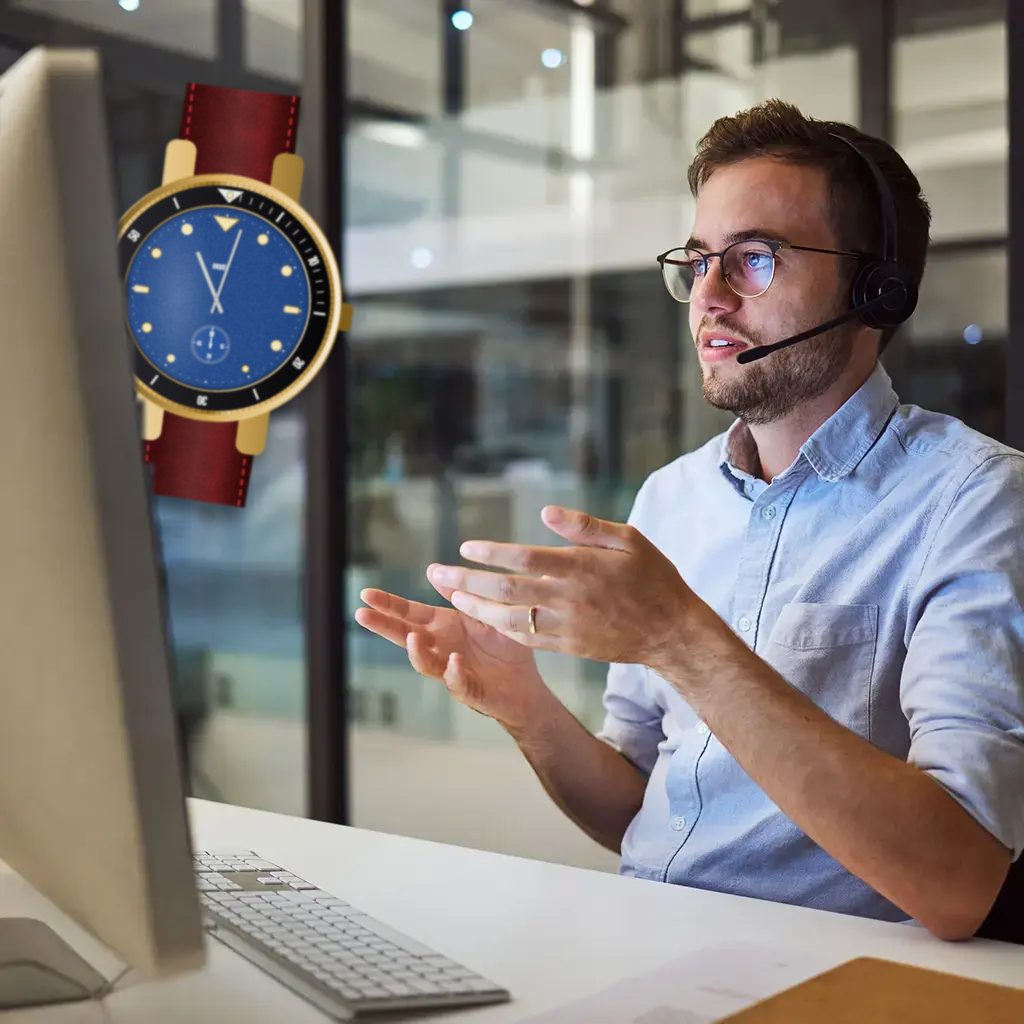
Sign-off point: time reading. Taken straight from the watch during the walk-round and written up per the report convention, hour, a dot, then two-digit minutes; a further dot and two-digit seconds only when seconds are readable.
11.02
